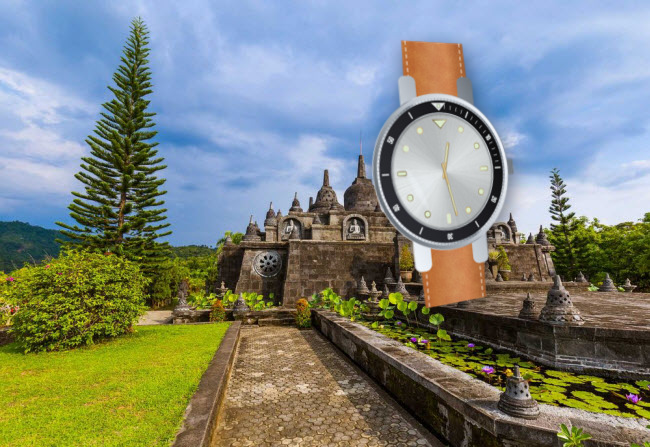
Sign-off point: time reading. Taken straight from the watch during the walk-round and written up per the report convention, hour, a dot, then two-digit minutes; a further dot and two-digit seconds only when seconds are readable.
12.28
